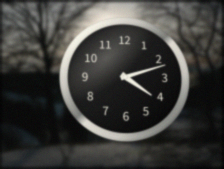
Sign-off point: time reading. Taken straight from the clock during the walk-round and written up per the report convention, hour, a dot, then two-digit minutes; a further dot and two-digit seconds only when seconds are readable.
4.12
